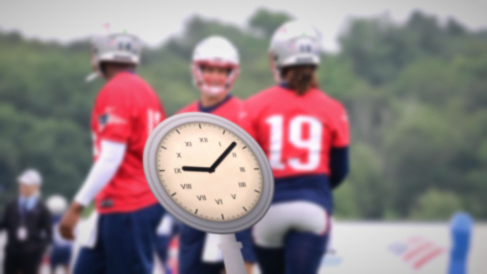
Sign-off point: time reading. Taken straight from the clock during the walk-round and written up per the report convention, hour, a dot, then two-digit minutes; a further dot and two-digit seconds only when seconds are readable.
9.08
